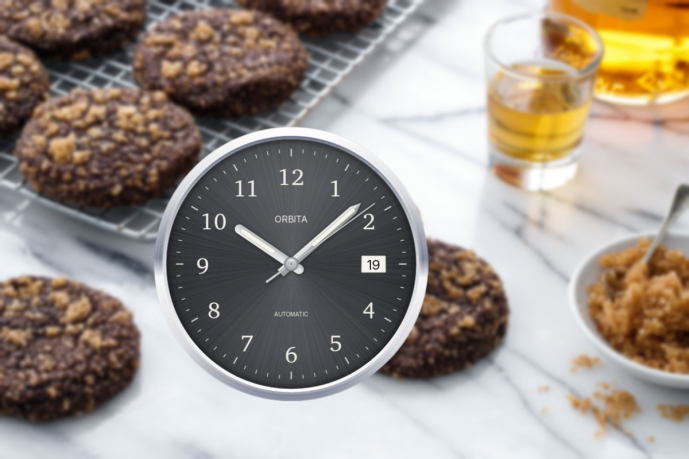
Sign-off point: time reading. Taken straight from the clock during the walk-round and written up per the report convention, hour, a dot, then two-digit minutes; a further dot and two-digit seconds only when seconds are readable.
10.08.09
